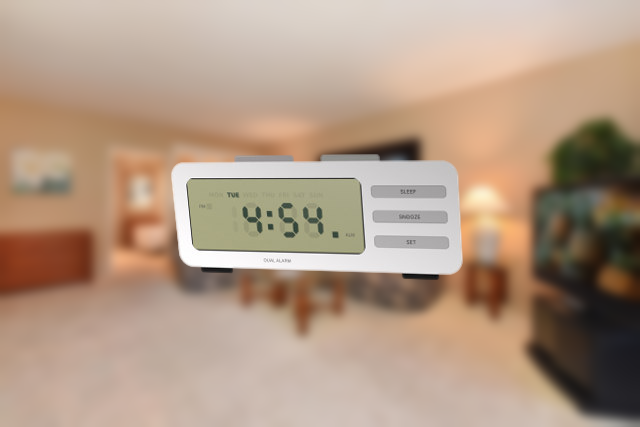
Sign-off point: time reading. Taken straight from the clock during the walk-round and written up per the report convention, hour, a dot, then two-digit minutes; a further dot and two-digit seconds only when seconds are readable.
4.54
